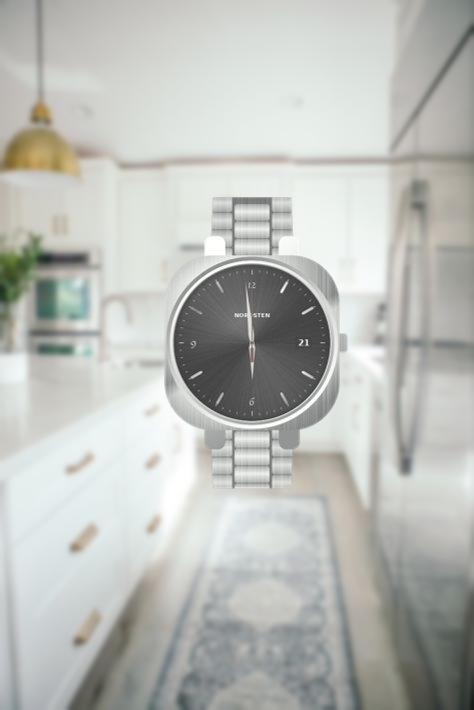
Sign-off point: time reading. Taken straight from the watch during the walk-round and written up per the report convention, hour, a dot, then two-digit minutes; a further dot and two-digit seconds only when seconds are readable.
5.59.00
